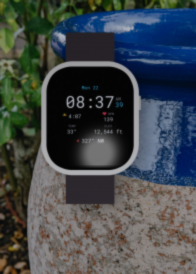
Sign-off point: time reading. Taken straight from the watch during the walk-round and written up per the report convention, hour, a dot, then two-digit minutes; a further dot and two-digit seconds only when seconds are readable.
8.37
